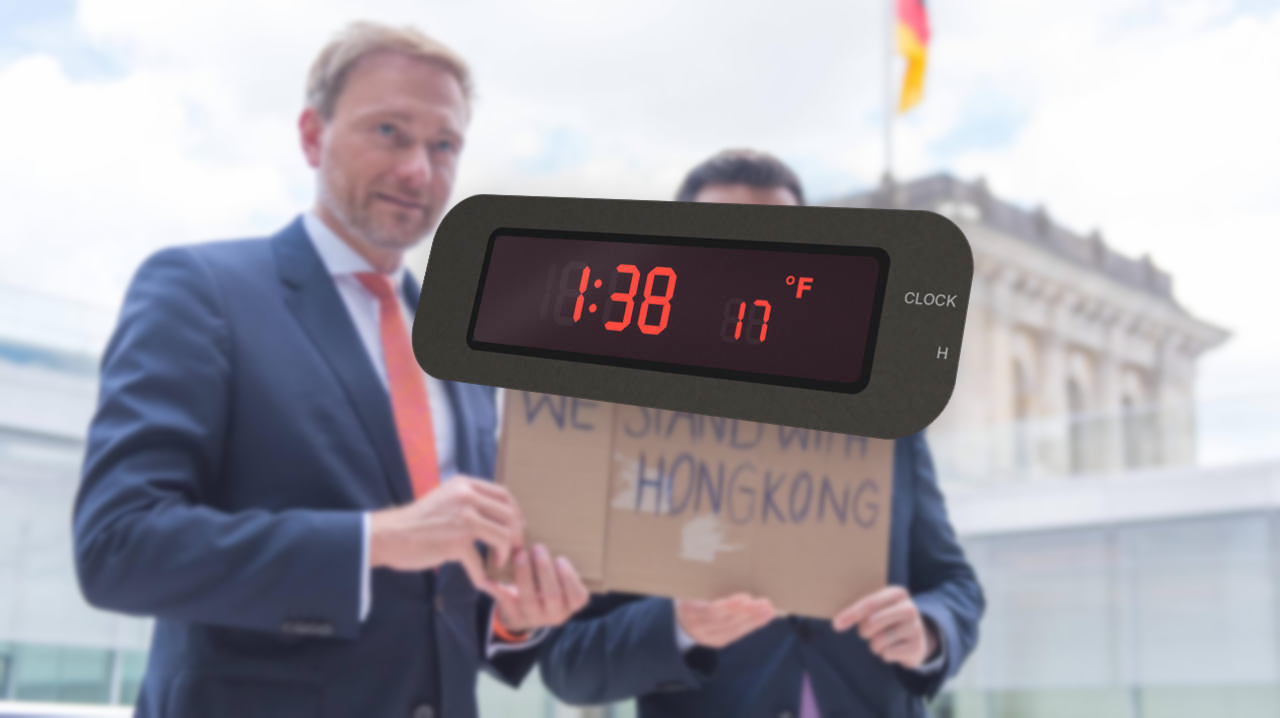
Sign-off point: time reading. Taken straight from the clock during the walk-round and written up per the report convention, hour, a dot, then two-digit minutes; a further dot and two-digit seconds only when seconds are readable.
1.38
